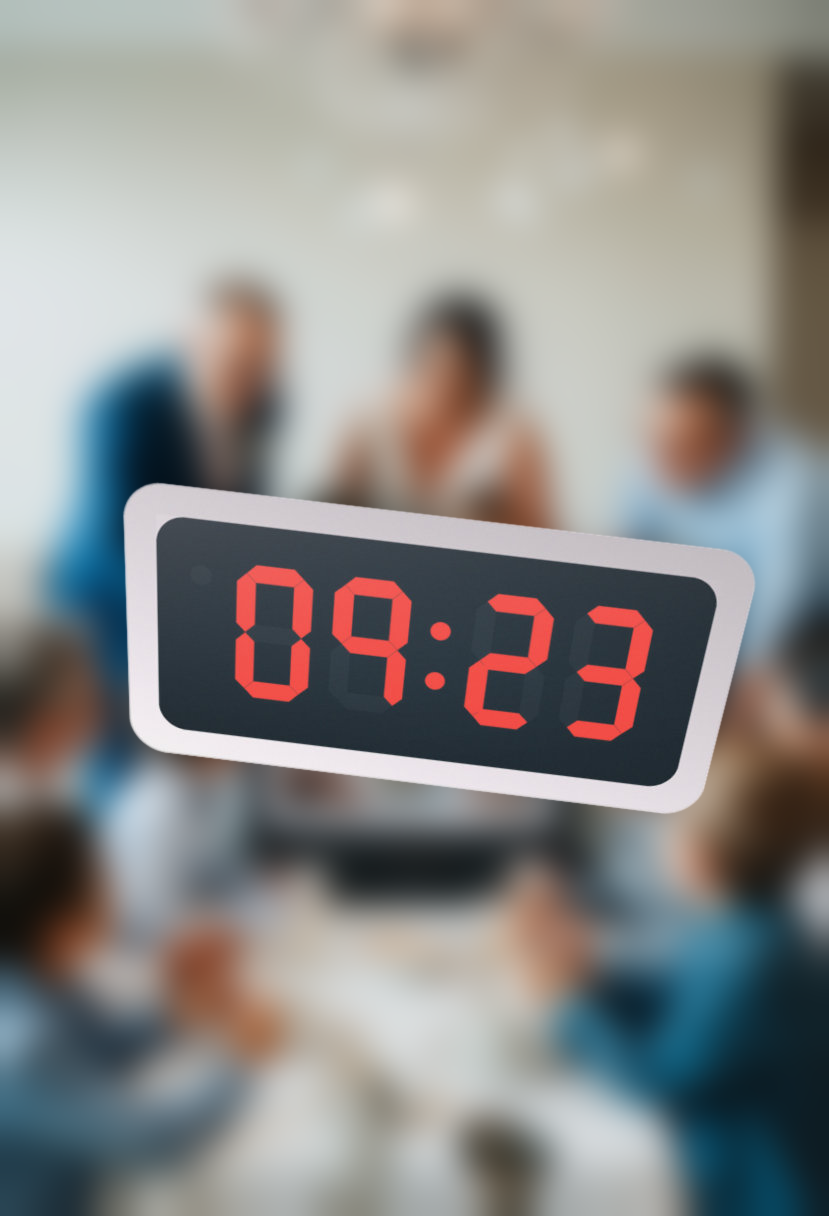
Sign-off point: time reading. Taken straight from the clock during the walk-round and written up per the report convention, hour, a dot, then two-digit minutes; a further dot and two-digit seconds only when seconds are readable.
9.23
